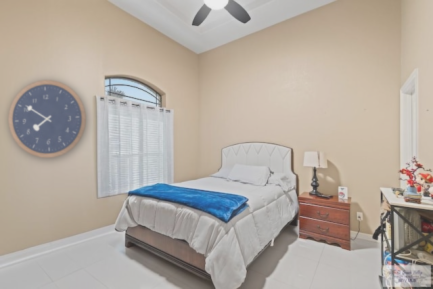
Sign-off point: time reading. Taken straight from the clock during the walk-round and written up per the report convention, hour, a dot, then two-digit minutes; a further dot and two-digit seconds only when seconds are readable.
7.51
